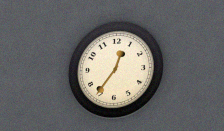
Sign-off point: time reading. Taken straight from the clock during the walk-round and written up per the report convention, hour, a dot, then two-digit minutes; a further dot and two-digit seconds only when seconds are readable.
12.36
